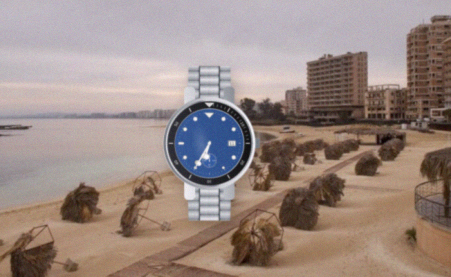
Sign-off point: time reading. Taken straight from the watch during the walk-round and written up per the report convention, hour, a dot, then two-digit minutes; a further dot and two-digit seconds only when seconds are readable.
6.35
